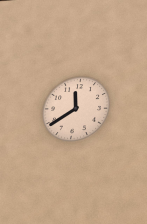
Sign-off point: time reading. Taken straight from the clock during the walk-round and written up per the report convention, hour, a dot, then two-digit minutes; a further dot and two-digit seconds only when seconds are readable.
11.39
